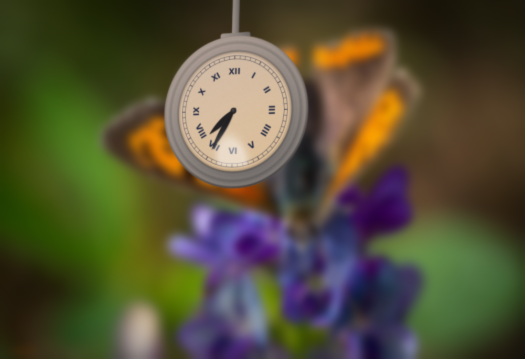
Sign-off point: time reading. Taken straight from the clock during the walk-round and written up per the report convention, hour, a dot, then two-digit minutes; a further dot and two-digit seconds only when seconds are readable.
7.35
